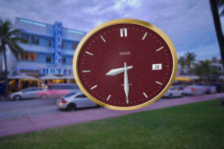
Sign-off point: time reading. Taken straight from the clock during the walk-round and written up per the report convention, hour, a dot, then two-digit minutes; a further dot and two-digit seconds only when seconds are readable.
8.30
